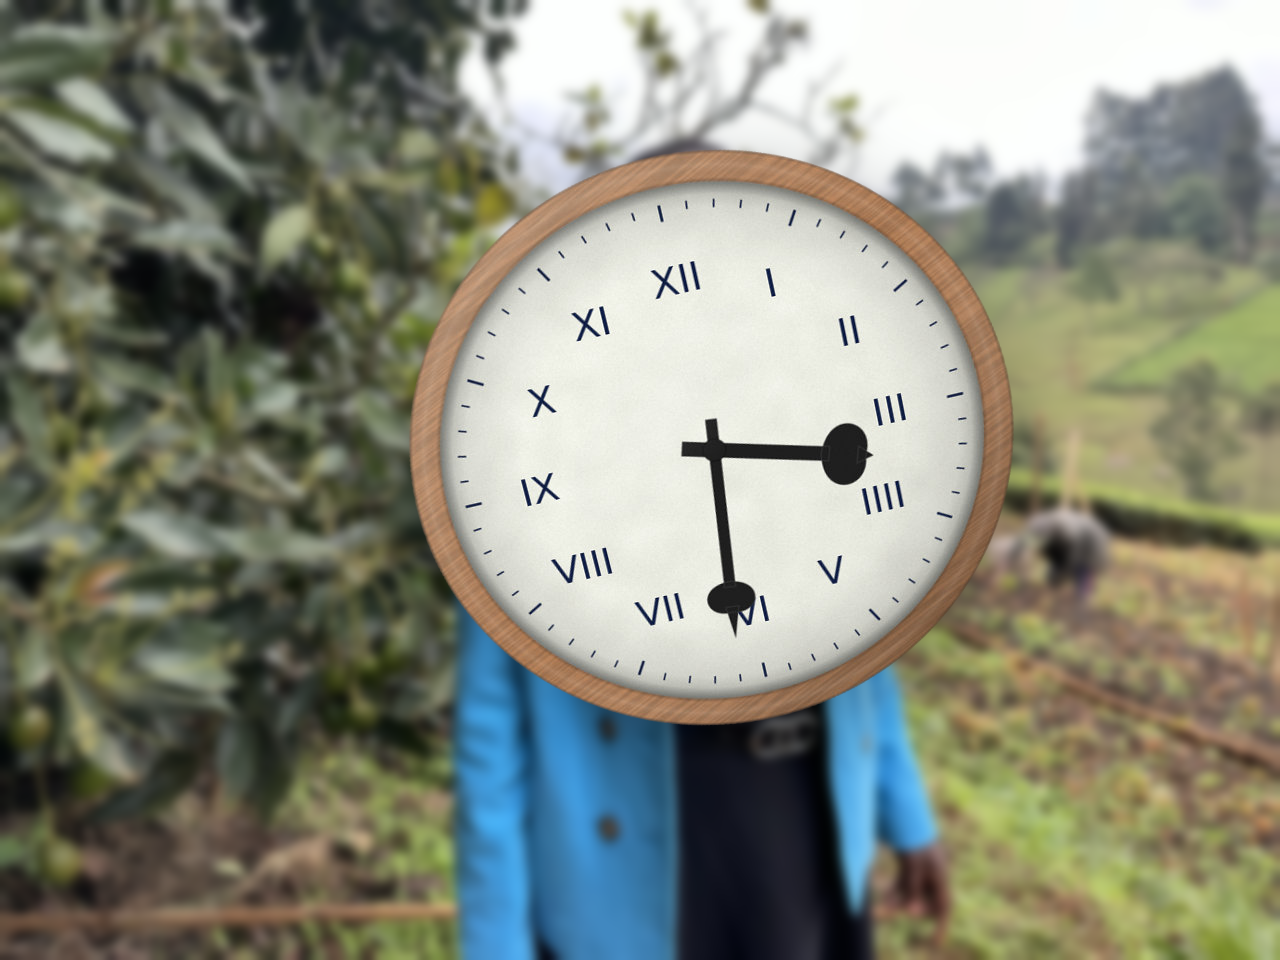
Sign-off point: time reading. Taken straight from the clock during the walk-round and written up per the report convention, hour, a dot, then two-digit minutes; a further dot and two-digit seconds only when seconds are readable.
3.31
